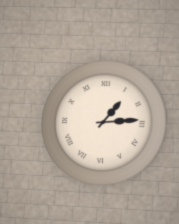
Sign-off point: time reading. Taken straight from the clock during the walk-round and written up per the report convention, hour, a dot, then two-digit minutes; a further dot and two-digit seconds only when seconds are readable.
1.14
